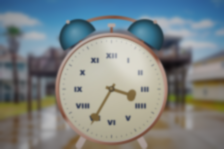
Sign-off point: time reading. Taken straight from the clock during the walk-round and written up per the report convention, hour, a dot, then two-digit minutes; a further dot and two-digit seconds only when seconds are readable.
3.35
